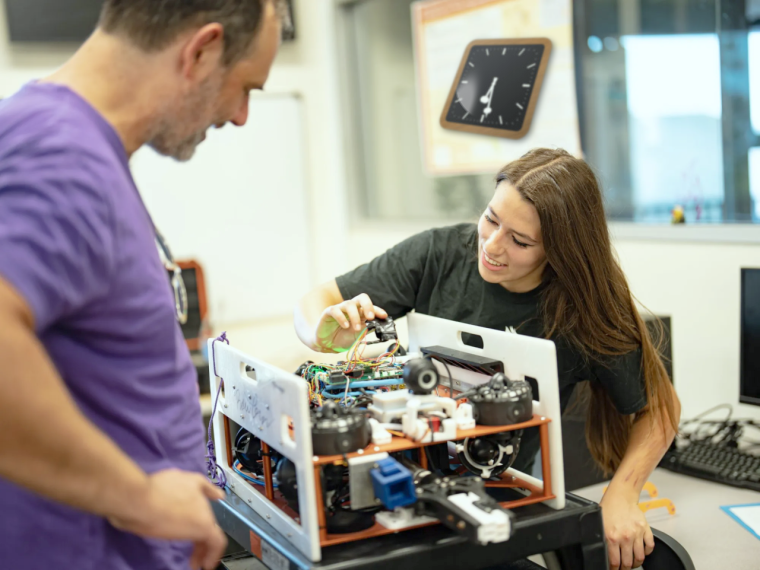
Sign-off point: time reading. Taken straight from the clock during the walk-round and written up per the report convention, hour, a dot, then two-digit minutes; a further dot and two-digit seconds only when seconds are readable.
6.29
